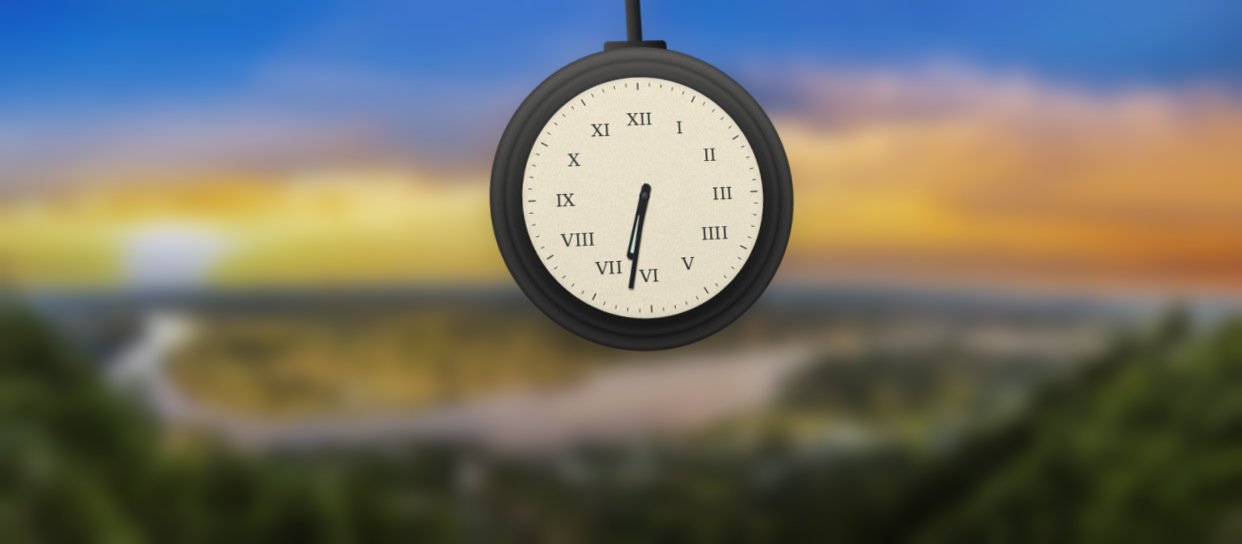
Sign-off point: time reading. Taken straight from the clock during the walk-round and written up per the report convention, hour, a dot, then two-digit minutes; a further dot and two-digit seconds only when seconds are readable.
6.32
